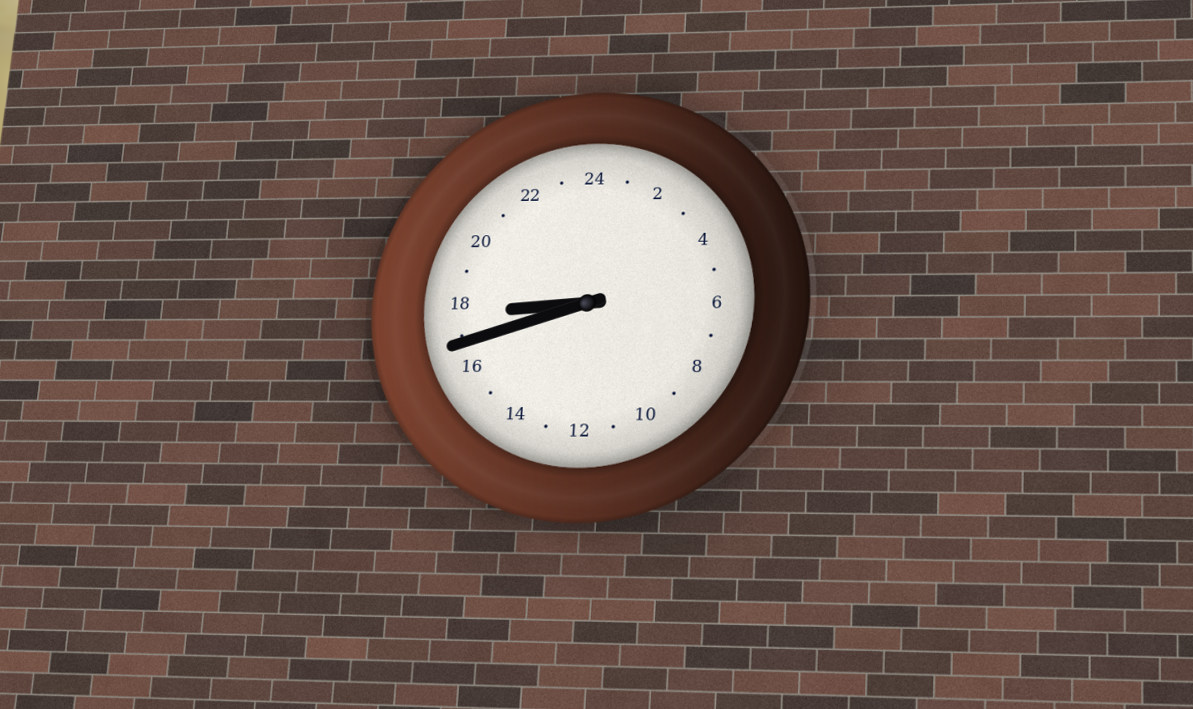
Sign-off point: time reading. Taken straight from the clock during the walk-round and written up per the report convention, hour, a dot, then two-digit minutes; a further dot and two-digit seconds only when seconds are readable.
17.42
